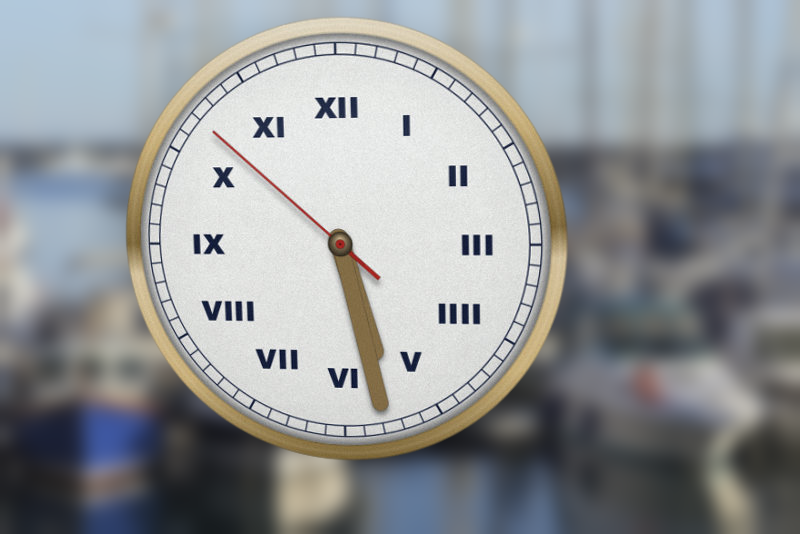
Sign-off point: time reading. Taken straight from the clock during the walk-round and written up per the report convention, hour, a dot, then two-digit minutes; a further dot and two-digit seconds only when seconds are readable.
5.27.52
